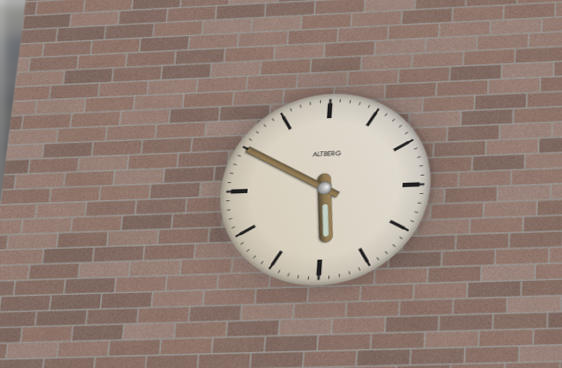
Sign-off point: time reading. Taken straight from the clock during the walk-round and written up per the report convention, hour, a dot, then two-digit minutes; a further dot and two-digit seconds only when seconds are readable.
5.50
